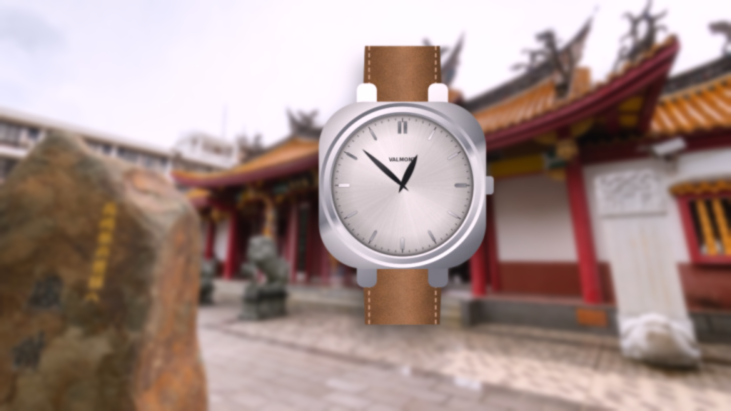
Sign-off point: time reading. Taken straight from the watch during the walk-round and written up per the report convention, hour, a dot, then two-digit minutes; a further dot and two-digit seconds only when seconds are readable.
12.52
